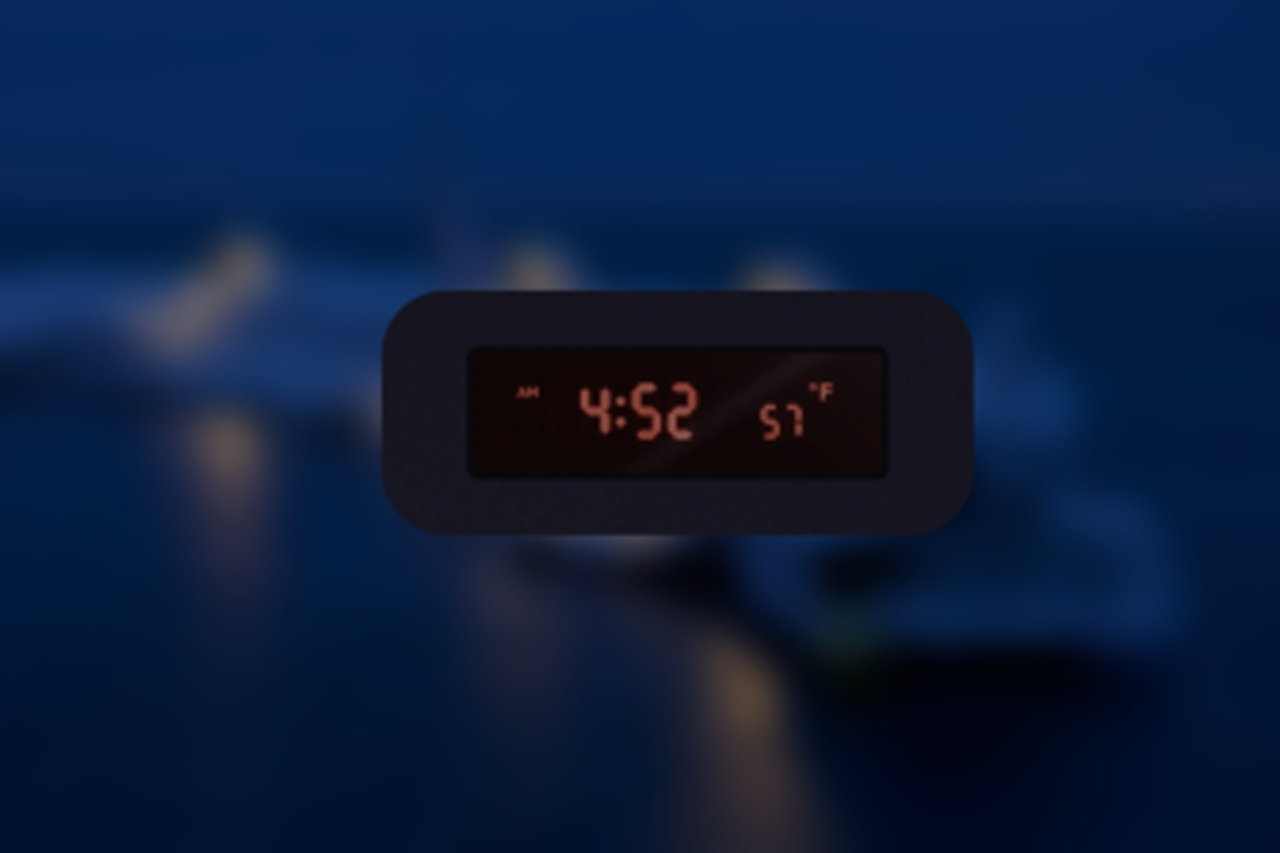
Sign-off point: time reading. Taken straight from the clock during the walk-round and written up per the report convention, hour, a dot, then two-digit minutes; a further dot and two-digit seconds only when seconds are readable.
4.52
